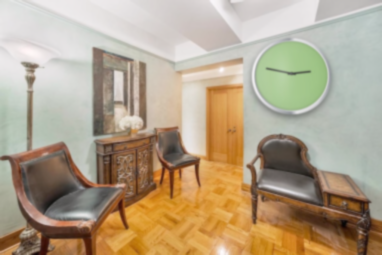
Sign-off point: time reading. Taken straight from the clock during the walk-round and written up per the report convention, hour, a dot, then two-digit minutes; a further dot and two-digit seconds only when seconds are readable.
2.47
